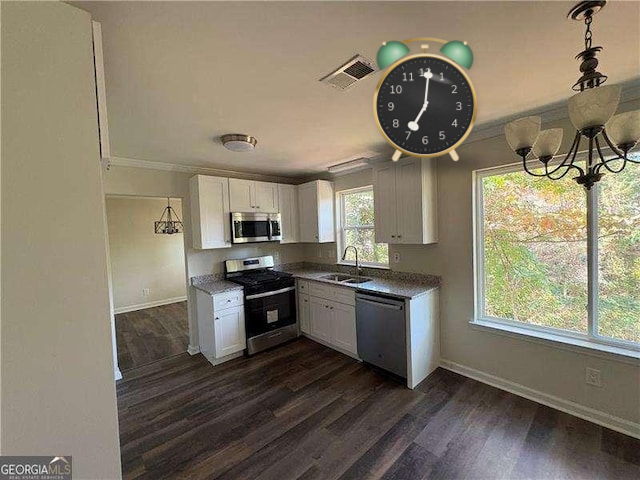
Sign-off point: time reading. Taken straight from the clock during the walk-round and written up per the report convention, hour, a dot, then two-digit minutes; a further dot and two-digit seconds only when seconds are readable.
7.01
